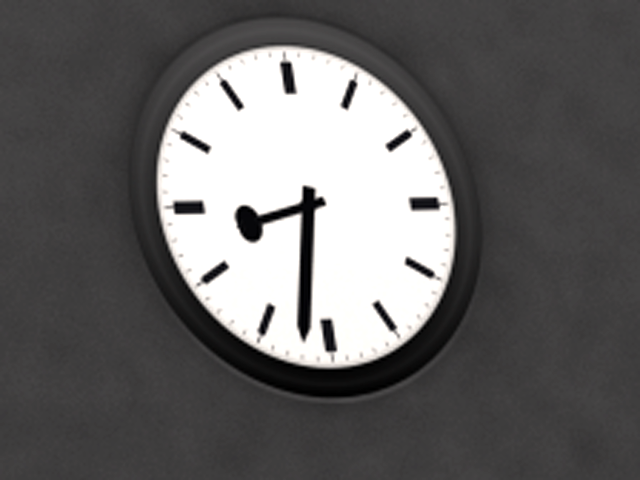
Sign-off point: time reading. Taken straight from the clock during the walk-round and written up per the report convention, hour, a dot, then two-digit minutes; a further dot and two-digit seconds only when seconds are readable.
8.32
